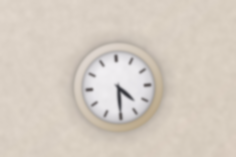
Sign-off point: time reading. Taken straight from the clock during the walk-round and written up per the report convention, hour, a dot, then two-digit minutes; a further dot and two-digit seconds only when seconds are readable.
4.30
